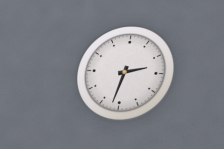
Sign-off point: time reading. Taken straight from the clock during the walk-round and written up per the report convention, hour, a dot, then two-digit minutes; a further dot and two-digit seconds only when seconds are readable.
2.32
